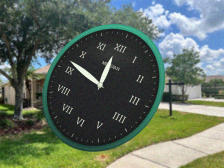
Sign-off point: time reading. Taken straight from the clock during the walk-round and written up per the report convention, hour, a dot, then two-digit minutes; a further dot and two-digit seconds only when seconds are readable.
11.47
